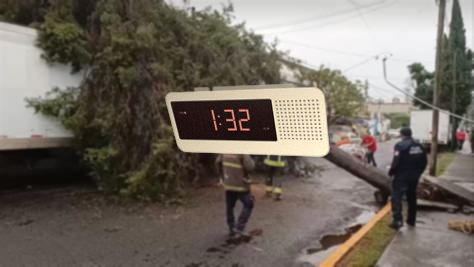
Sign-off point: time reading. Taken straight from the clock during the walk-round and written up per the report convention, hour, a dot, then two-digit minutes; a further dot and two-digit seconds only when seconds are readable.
1.32
